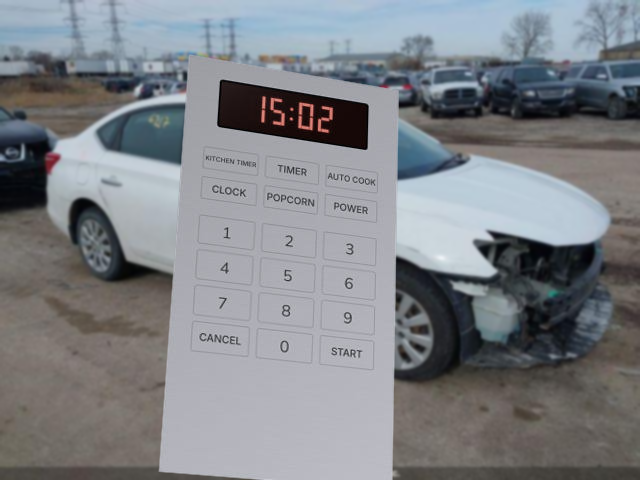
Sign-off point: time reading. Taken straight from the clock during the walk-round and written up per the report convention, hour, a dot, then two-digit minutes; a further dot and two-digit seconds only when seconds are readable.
15.02
